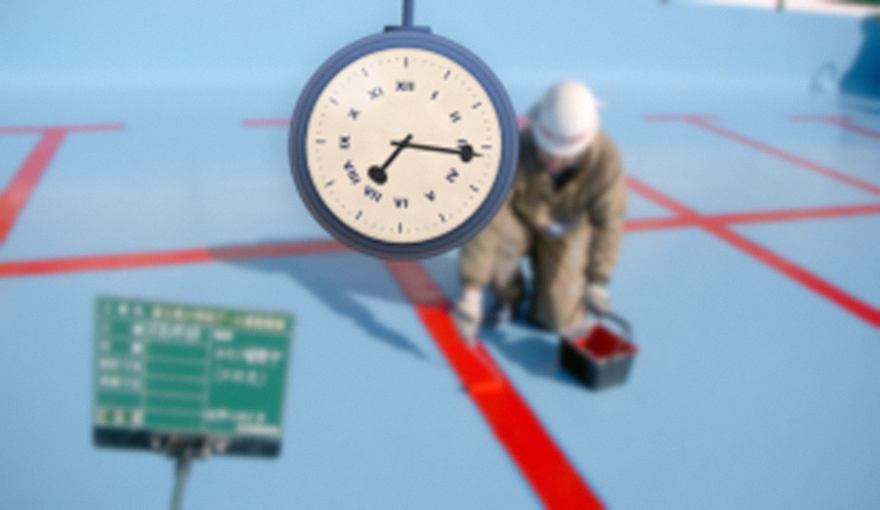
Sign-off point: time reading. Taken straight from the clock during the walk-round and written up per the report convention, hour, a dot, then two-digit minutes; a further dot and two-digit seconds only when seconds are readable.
7.16
